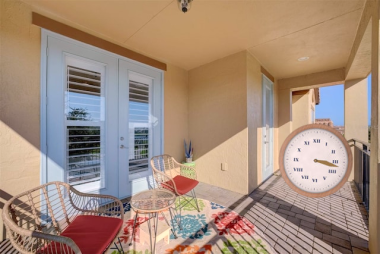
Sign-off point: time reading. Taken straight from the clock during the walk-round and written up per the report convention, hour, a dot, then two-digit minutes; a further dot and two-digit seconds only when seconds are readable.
3.17
